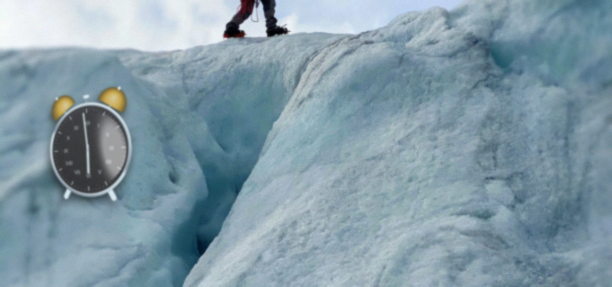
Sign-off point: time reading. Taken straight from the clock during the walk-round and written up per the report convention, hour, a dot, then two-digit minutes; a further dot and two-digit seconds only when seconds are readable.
5.59
